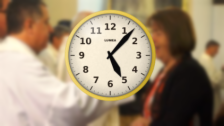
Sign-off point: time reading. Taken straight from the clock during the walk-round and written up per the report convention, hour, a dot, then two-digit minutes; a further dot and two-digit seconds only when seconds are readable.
5.07
